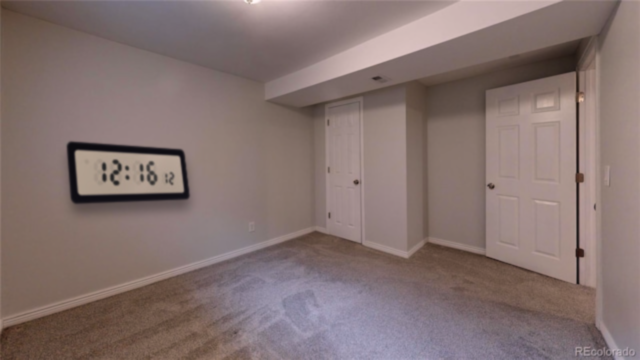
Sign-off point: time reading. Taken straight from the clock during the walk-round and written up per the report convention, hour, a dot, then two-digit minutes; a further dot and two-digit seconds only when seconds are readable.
12.16.12
